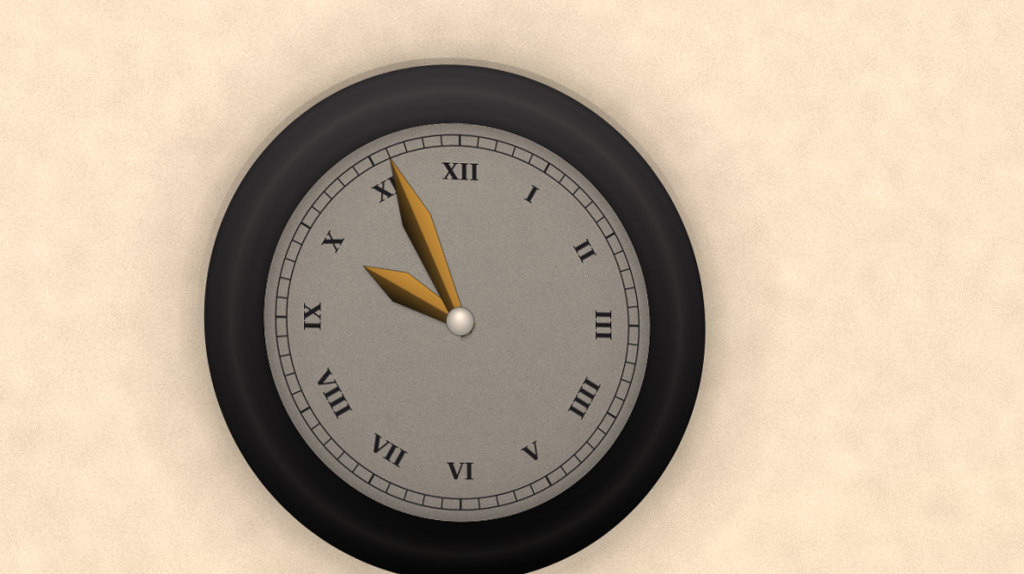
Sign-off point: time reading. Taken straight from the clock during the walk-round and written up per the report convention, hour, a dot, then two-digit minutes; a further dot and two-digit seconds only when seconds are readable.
9.56
